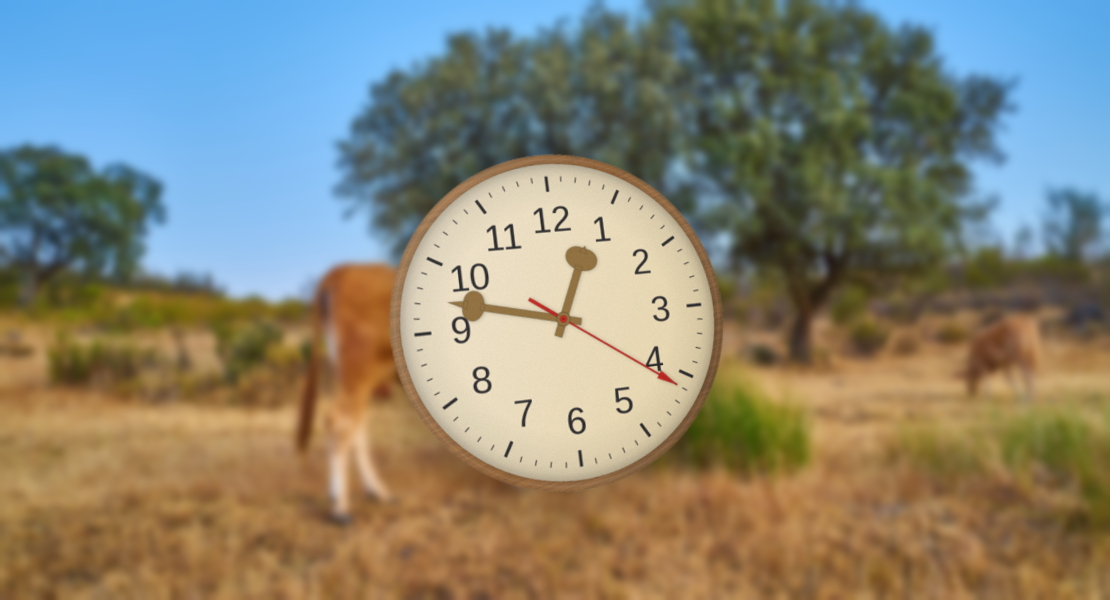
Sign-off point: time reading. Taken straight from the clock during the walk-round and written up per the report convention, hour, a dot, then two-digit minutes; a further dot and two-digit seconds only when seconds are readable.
12.47.21
